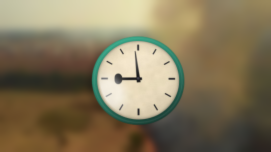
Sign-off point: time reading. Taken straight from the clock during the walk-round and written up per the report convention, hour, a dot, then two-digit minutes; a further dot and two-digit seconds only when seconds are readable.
8.59
